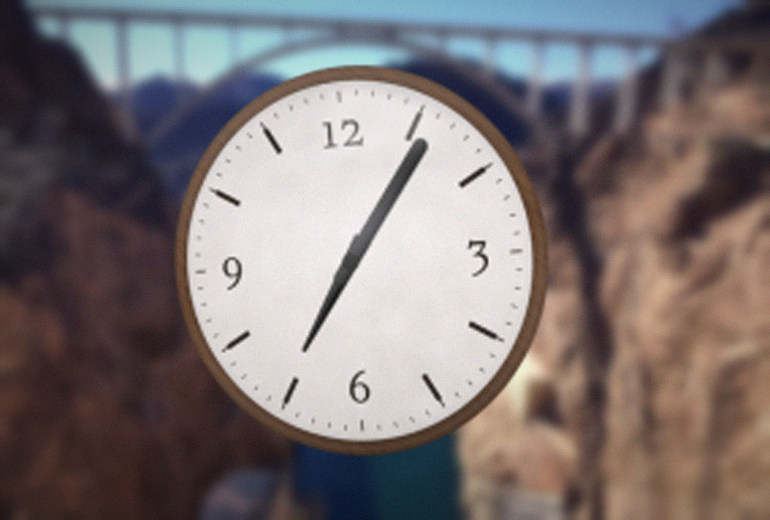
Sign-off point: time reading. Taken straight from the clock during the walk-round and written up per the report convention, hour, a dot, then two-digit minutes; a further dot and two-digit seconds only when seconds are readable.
7.06
